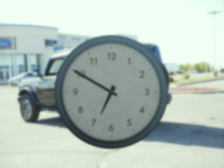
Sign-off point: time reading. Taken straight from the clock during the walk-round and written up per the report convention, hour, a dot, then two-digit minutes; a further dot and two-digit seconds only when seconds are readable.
6.50
